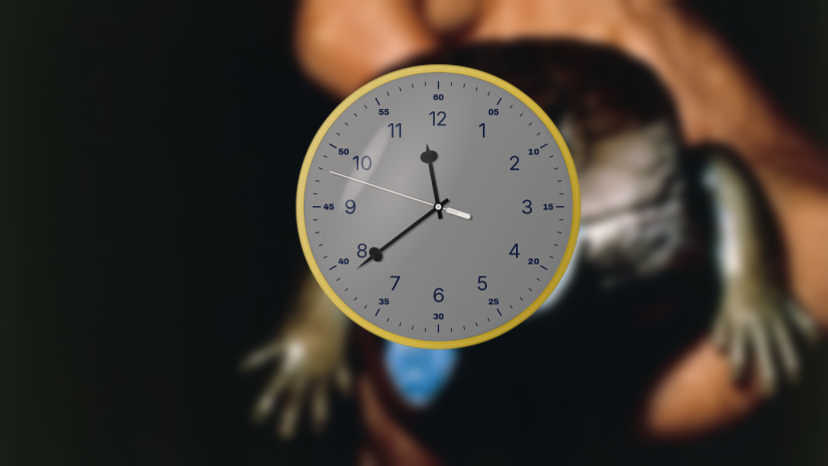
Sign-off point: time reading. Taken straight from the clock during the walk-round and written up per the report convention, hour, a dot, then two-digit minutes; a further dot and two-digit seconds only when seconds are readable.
11.38.48
